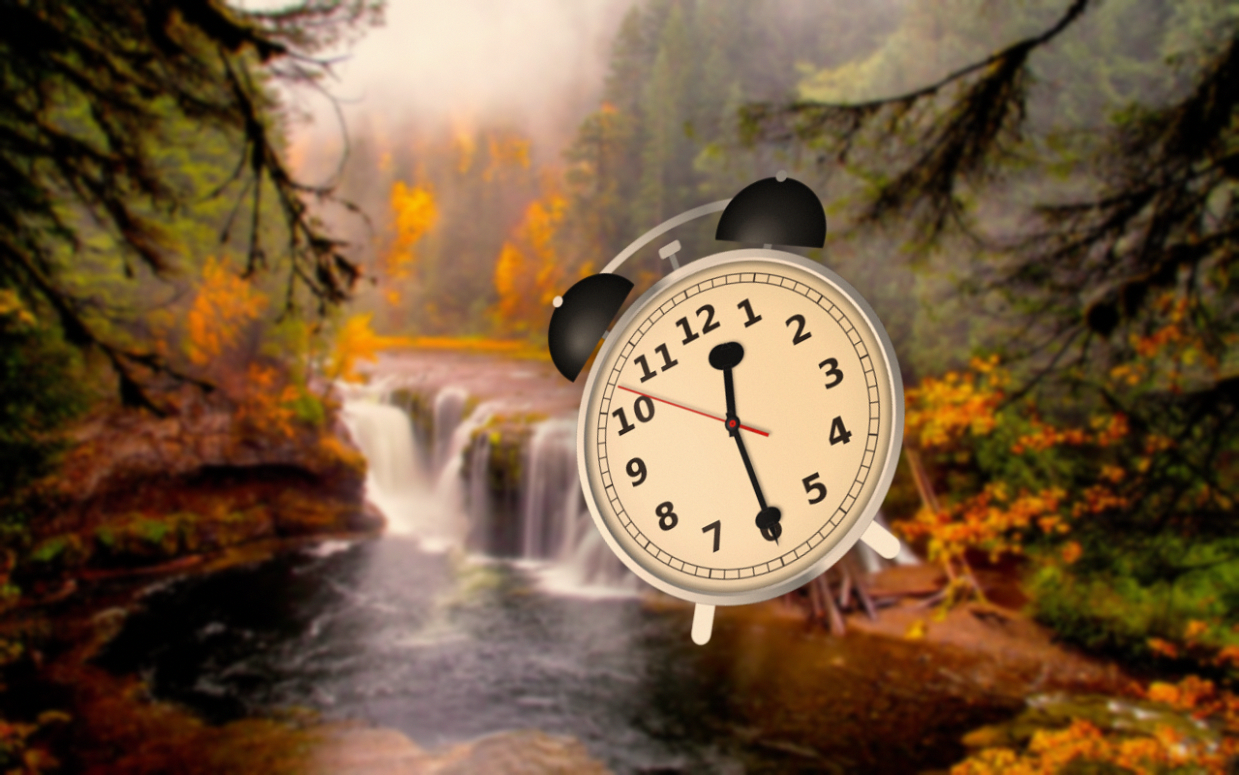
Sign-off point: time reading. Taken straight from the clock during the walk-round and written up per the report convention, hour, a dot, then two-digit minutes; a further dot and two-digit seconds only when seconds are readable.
12.29.52
